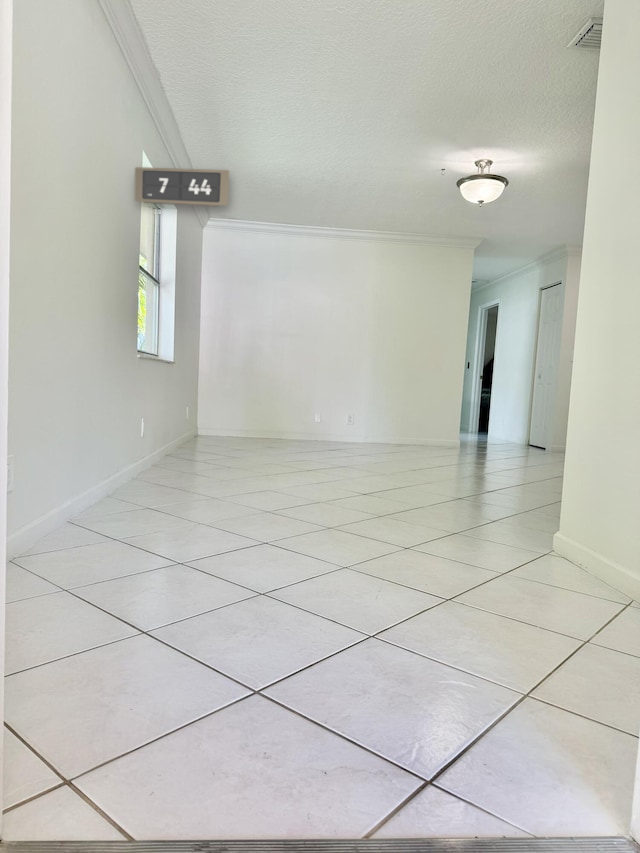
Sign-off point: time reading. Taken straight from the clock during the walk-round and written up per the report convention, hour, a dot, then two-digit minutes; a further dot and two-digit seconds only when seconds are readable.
7.44
